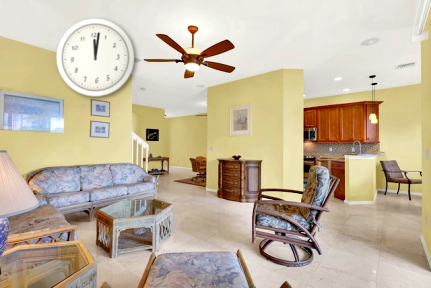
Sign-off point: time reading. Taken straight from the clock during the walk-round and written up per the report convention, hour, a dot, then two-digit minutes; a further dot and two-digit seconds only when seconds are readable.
12.02
